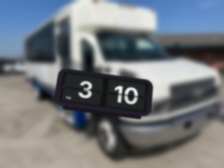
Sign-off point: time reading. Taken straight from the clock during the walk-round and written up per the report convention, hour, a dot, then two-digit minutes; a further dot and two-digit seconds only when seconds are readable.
3.10
